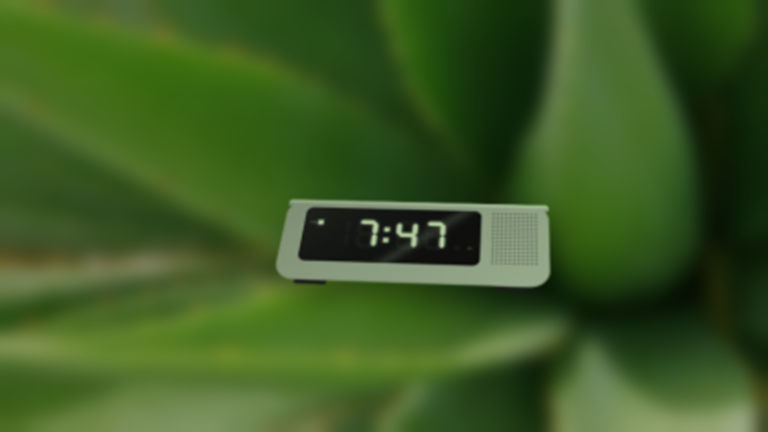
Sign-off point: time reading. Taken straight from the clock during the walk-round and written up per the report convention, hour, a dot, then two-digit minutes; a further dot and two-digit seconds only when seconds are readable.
7.47
